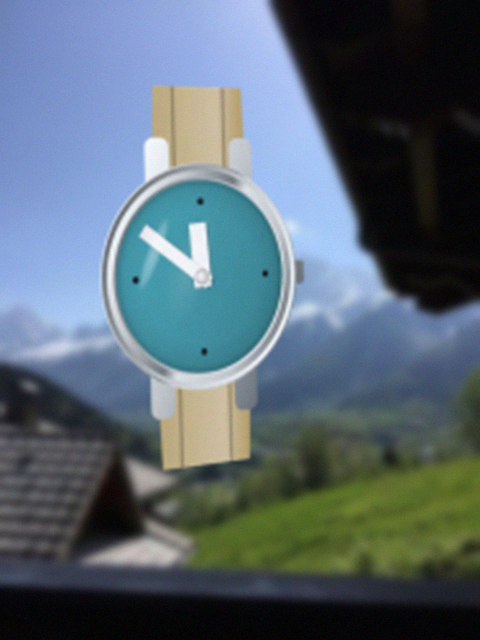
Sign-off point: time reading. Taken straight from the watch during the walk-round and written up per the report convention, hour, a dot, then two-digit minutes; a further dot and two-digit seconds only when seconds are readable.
11.51
